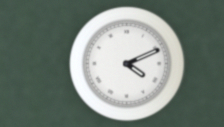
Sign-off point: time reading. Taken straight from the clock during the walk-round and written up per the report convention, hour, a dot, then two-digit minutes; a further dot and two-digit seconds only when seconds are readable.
4.11
